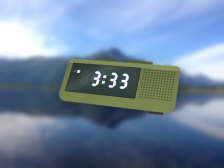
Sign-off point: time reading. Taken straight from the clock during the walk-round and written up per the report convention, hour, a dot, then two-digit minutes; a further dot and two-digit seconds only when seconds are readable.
3.33
